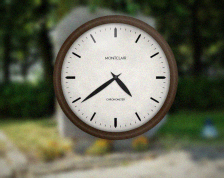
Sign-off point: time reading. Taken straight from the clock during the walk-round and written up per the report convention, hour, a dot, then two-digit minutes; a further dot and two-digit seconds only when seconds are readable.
4.39
